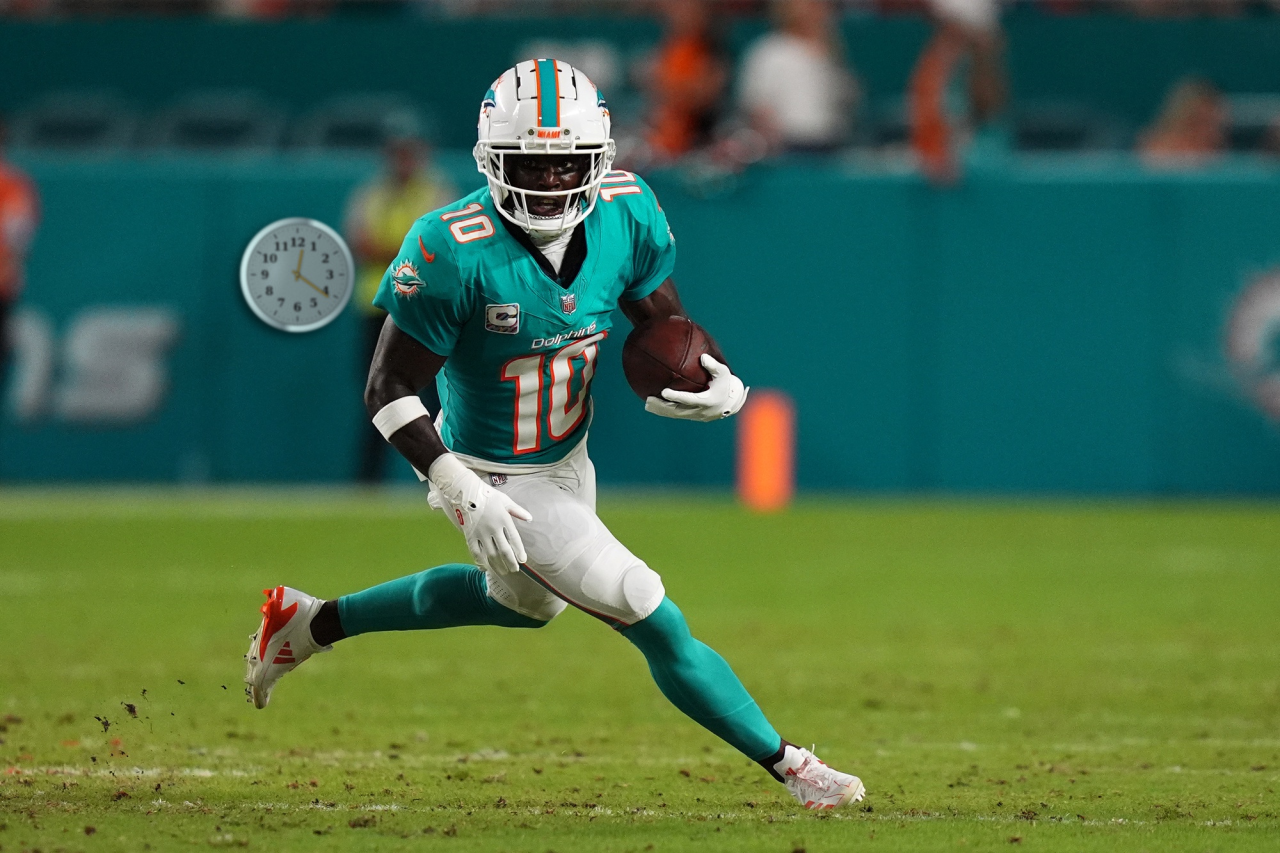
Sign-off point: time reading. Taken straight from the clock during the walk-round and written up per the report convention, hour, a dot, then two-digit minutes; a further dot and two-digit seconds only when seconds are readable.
12.21
